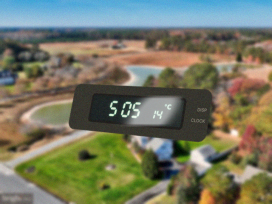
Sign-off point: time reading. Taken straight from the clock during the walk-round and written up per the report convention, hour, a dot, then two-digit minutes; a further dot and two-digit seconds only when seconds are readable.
5.05
